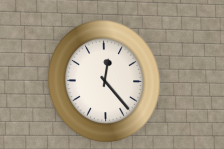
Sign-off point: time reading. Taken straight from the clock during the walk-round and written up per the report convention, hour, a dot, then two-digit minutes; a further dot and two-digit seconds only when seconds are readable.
12.23
